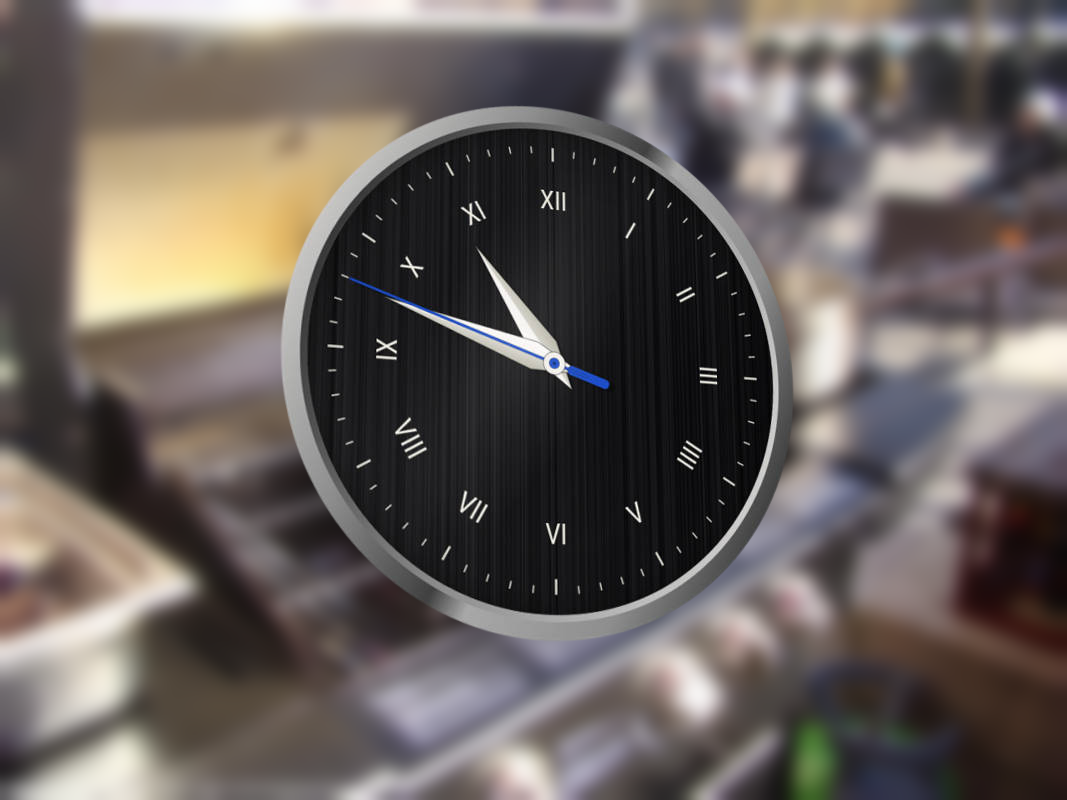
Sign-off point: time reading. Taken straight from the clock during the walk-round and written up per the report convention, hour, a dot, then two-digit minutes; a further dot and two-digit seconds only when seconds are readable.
10.47.48
